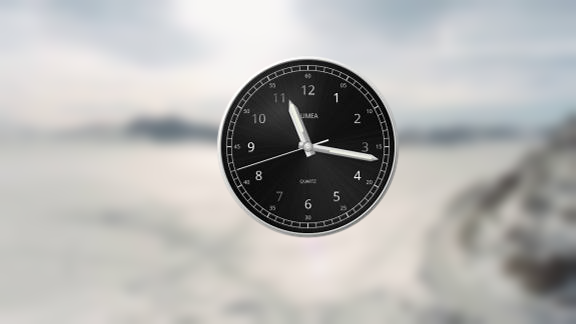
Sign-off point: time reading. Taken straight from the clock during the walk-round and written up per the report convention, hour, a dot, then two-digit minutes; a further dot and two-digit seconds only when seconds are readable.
11.16.42
